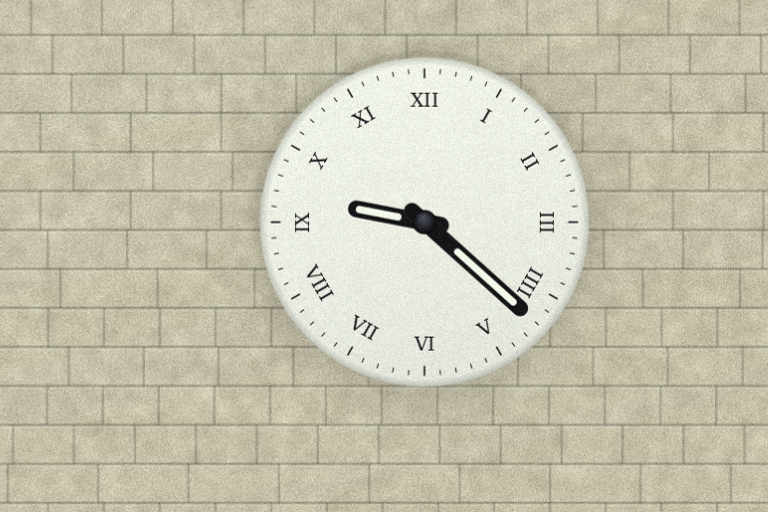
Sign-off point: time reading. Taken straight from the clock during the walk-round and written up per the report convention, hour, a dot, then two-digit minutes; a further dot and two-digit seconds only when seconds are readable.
9.22
